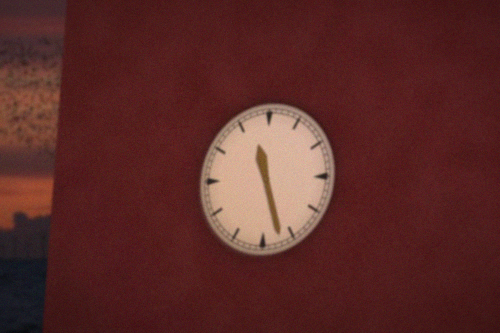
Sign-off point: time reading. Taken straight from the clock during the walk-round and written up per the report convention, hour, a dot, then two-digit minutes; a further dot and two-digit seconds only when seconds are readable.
11.27
